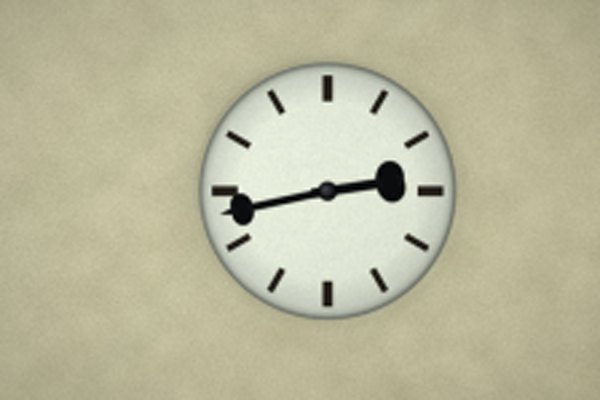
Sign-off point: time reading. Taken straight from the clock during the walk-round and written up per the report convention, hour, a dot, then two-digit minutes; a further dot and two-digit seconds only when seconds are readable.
2.43
